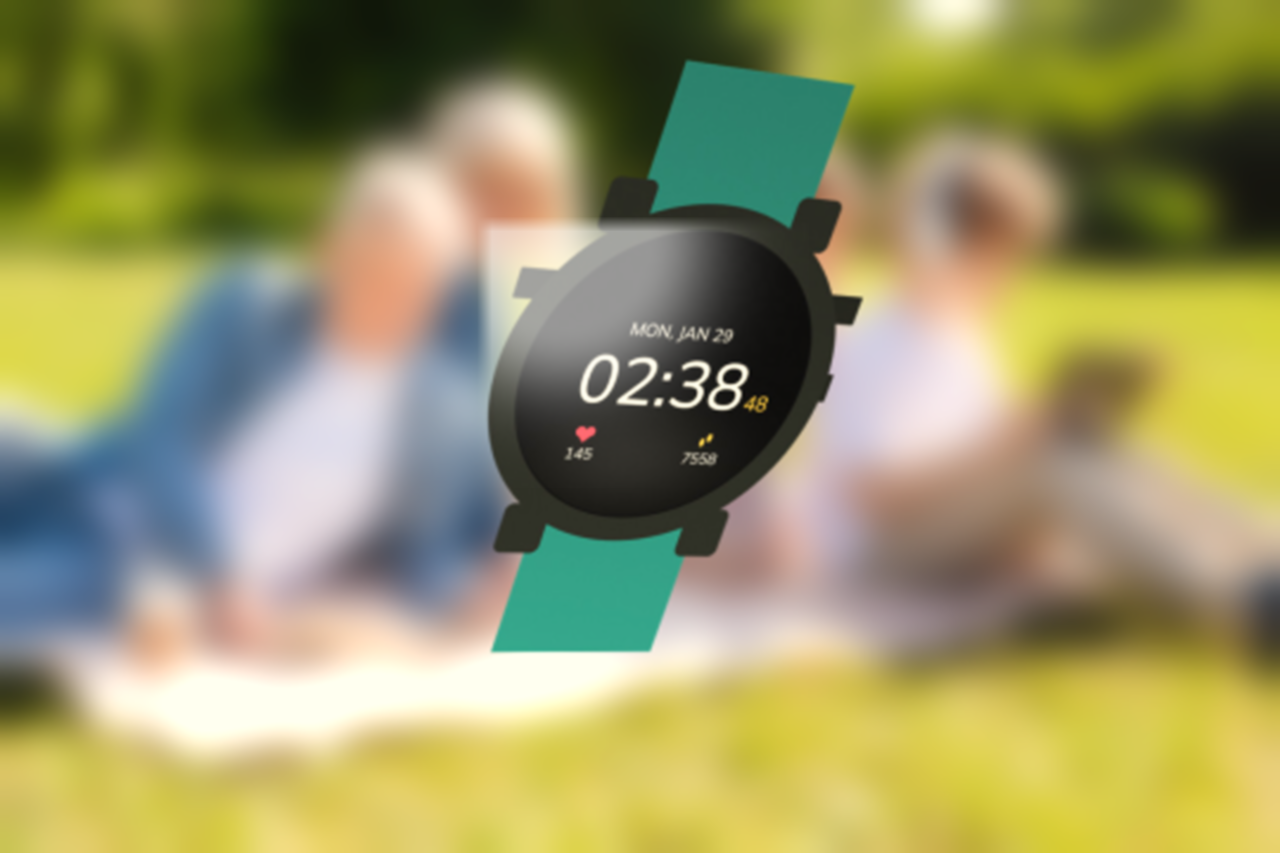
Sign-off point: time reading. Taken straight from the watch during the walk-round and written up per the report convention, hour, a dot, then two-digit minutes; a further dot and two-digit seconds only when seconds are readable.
2.38.48
